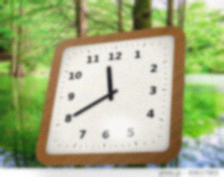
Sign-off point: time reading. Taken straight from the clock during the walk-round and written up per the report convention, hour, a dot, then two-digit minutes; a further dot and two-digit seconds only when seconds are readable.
11.40
